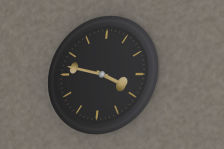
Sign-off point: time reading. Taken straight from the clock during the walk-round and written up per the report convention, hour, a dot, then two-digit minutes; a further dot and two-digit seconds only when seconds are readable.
3.47
